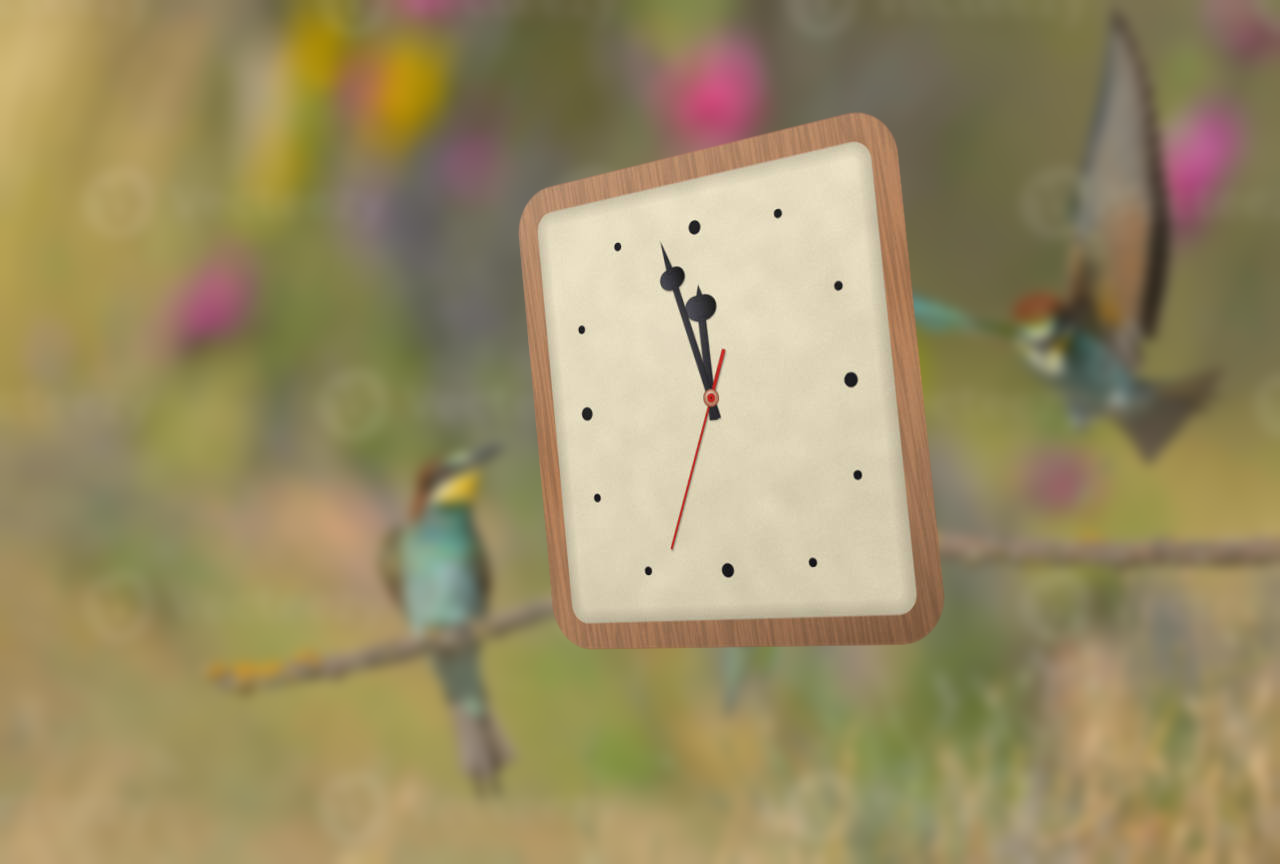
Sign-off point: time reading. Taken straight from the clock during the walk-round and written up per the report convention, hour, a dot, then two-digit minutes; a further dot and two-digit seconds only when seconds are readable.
11.57.34
